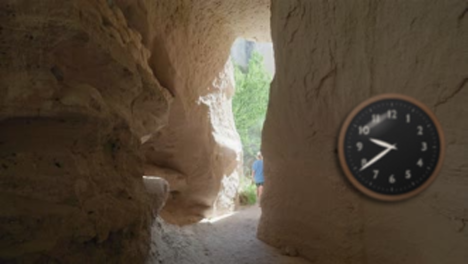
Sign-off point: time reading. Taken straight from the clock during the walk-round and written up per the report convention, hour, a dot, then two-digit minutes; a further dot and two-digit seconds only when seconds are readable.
9.39
